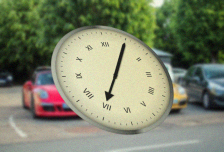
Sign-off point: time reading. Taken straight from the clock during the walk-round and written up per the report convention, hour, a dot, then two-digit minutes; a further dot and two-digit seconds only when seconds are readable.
7.05
